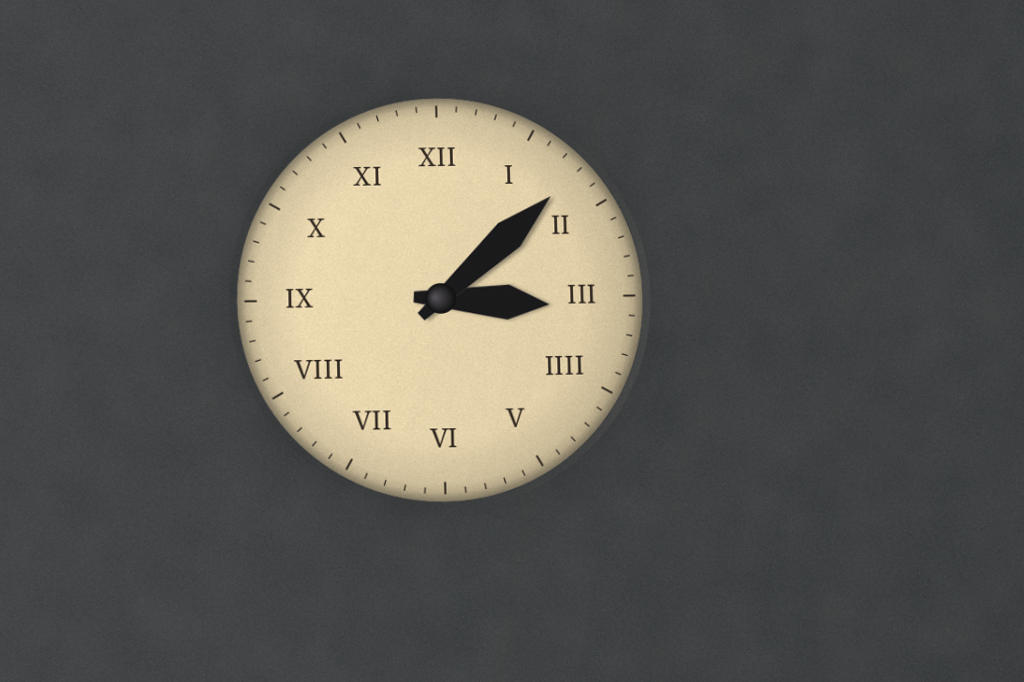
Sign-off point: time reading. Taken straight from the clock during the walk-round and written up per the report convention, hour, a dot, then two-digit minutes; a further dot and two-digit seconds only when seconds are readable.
3.08
